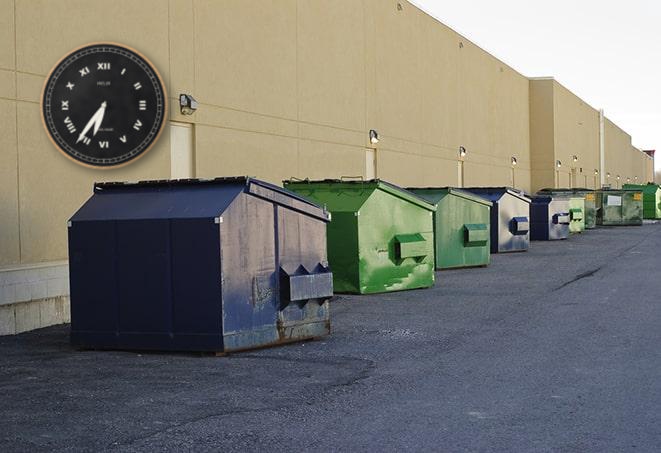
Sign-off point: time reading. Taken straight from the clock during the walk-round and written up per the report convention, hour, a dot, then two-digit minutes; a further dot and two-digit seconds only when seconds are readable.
6.36
